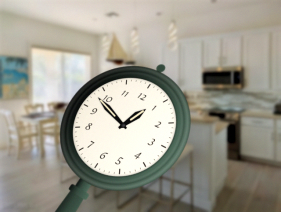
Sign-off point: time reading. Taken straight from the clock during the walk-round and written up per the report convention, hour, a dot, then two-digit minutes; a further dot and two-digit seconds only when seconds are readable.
12.48
